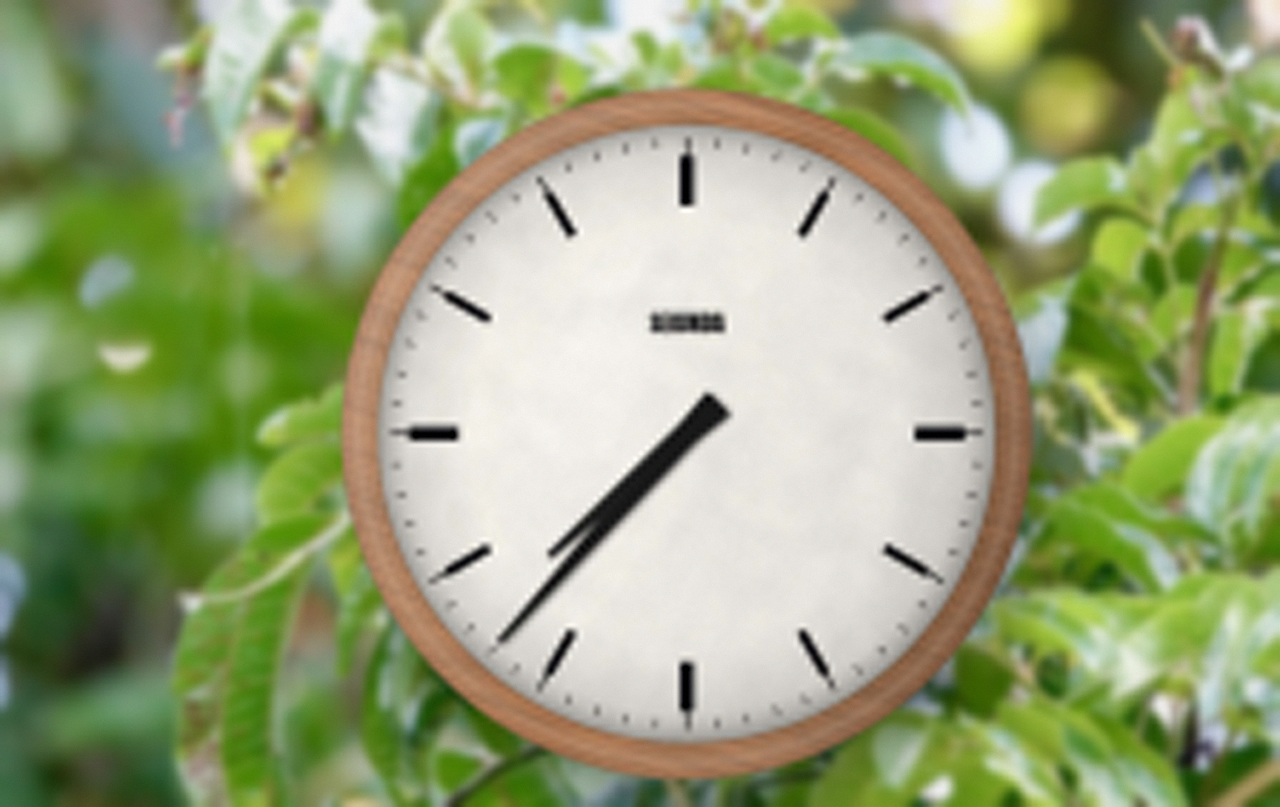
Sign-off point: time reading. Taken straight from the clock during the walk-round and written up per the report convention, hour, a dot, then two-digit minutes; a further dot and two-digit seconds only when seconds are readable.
7.37
